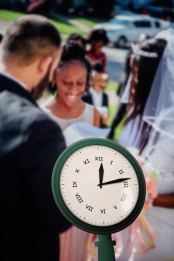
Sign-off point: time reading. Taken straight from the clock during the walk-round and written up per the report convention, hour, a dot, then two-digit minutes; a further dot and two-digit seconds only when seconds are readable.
12.13
